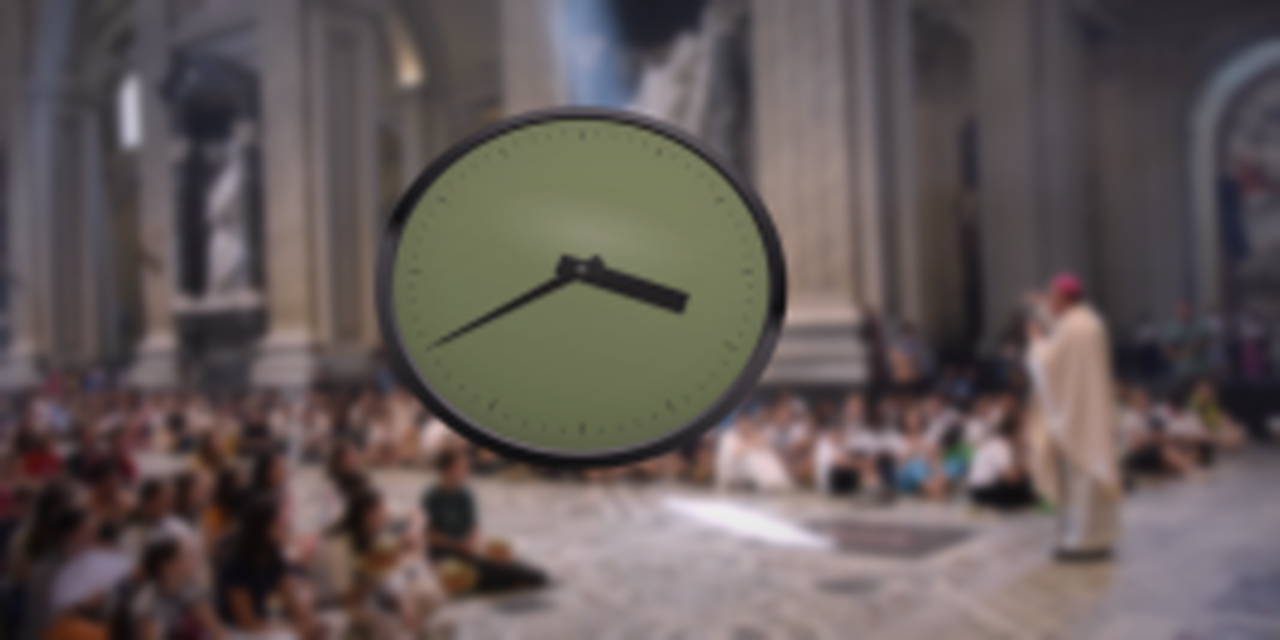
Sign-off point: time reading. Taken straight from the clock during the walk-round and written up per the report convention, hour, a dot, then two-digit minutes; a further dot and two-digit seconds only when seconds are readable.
3.40
